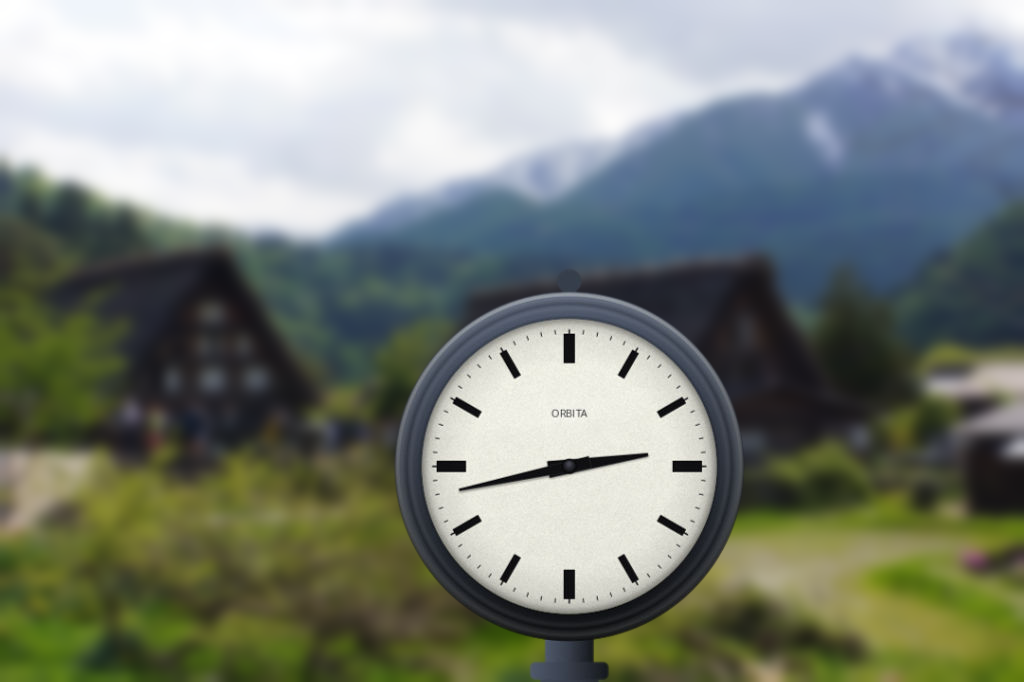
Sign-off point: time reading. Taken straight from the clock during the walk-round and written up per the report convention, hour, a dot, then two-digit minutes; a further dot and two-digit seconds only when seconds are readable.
2.43
